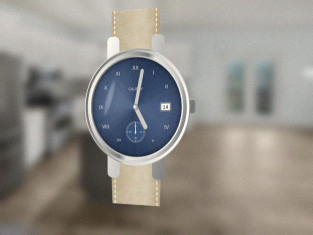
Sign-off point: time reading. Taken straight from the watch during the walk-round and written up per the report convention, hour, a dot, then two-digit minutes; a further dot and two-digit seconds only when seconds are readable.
5.02
